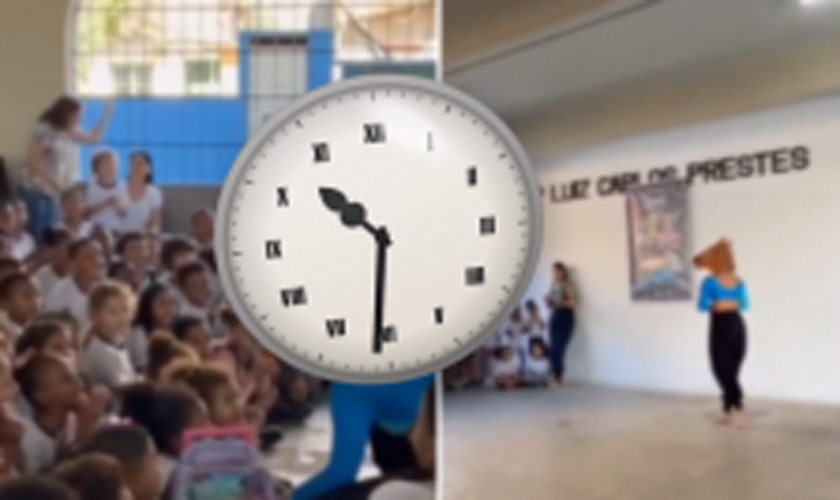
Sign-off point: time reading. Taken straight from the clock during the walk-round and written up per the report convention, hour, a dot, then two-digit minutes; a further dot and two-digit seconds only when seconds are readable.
10.31
